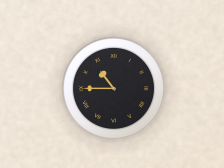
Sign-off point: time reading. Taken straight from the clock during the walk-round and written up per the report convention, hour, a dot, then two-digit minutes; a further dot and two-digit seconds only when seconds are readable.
10.45
